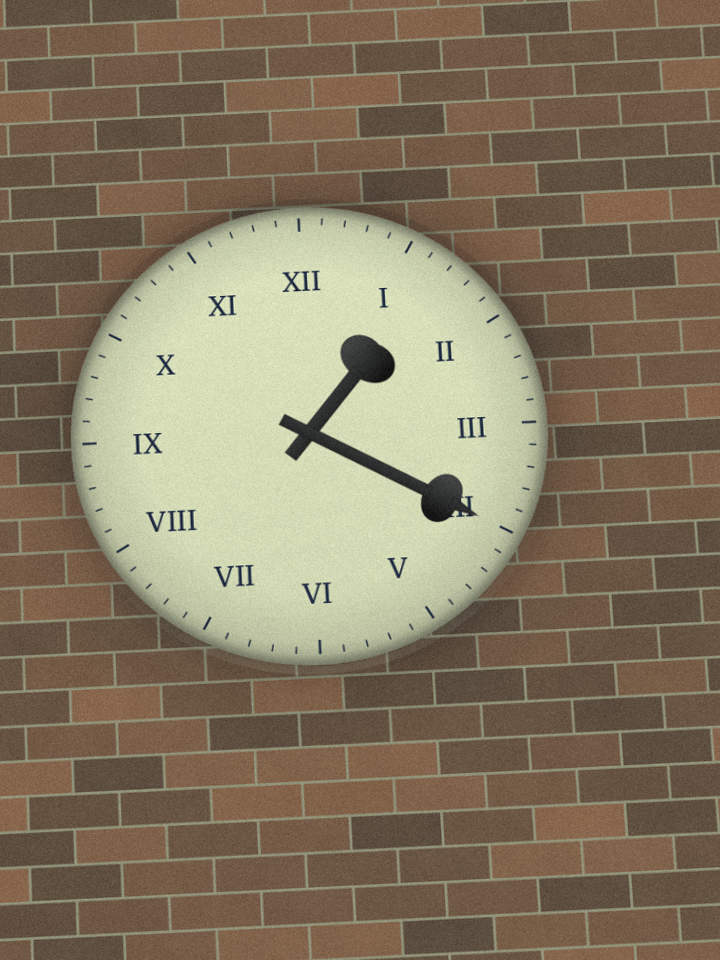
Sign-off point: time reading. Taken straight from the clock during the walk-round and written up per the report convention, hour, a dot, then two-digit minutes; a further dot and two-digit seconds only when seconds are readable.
1.20
